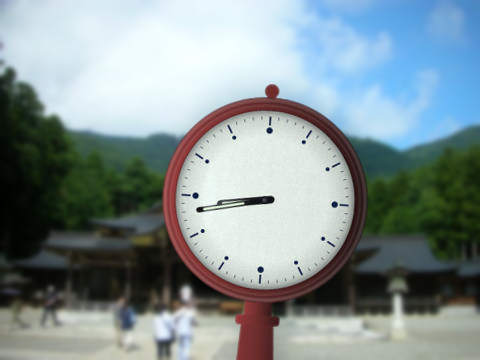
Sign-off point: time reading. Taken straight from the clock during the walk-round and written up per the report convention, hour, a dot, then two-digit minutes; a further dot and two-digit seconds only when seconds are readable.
8.43
